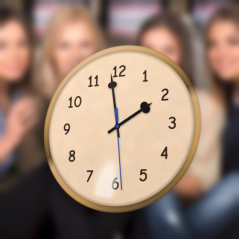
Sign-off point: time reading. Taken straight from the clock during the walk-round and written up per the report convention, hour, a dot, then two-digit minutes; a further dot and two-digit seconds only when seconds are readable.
1.58.29
